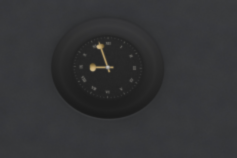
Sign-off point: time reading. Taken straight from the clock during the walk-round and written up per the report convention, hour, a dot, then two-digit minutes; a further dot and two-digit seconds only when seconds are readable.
8.57
